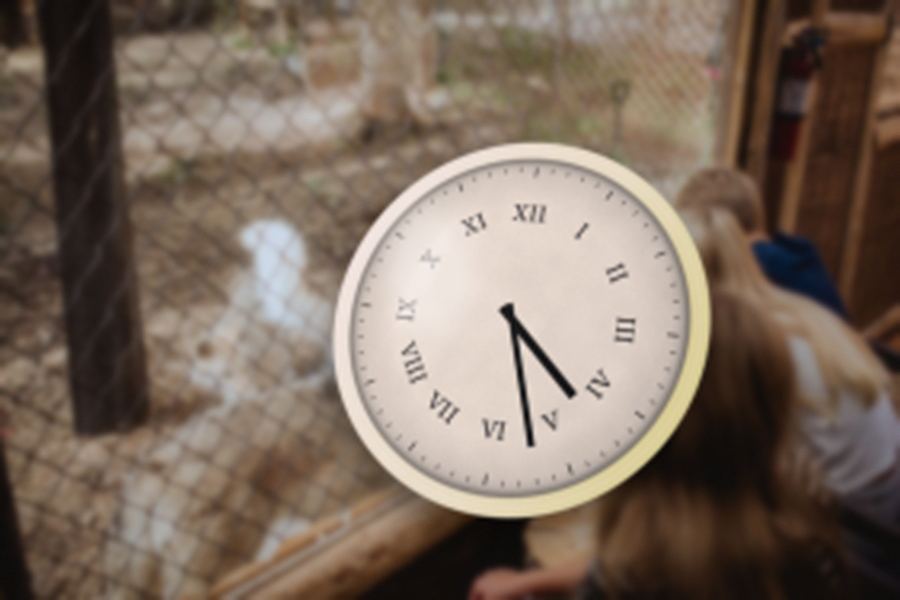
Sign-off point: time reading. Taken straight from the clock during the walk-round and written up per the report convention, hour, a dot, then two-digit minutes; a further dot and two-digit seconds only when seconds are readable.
4.27
